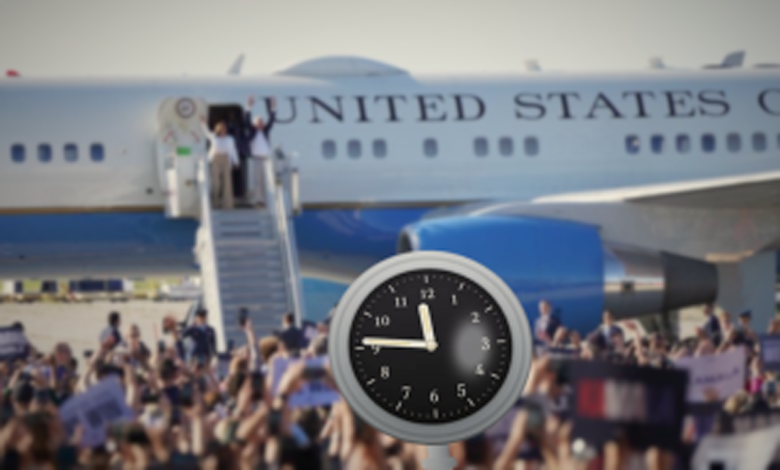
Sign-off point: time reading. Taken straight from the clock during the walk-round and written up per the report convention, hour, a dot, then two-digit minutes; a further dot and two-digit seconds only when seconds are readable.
11.46
